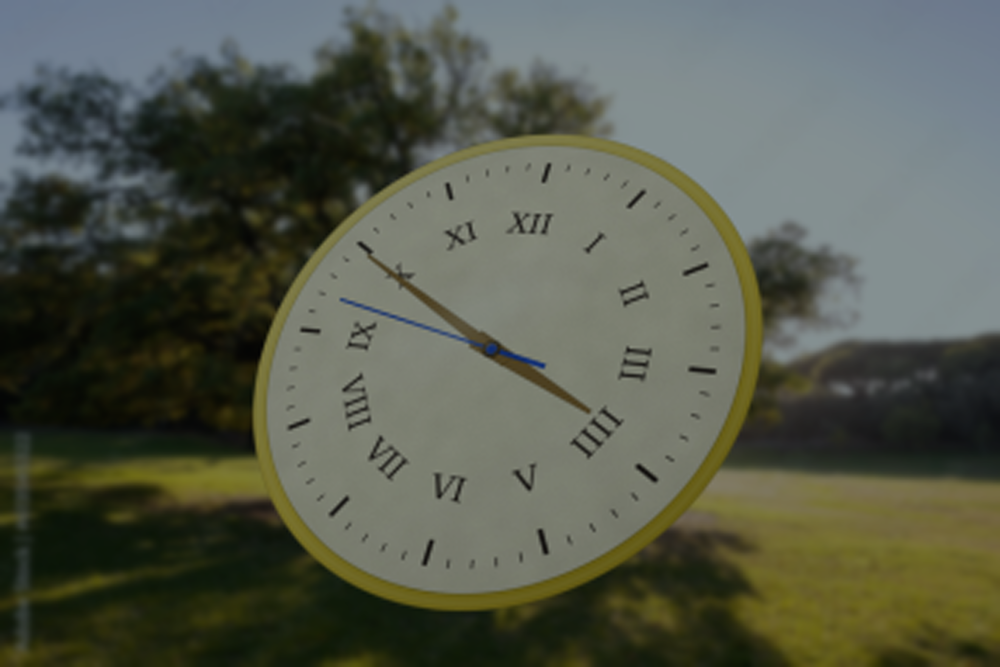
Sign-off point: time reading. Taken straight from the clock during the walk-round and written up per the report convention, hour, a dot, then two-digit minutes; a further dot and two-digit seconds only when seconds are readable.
3.49.47
